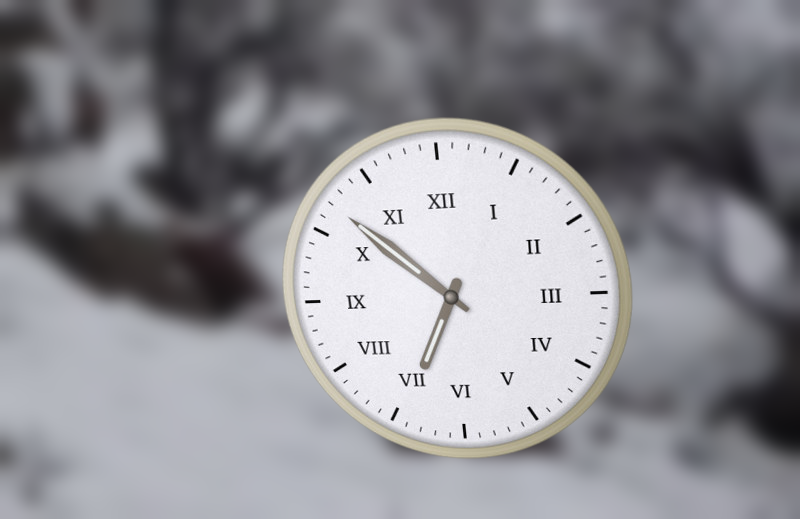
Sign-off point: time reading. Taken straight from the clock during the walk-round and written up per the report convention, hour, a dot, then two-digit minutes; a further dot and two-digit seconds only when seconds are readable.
6.52
